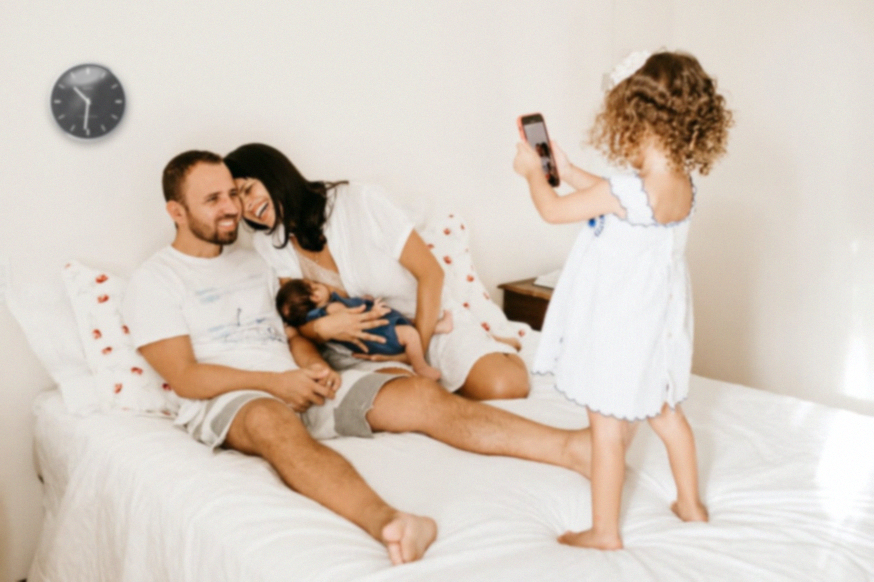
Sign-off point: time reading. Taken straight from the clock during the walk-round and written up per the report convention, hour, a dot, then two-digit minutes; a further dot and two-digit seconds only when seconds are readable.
10.31
